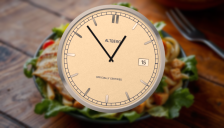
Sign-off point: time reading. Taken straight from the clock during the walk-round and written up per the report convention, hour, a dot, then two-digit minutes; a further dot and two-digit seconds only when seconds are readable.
12.53
